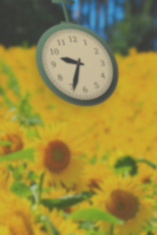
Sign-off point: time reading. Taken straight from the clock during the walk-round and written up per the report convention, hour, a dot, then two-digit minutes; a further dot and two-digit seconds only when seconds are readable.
9.34
